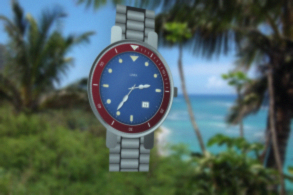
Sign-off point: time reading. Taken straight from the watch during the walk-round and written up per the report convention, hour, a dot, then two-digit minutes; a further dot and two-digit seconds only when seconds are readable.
2.36
